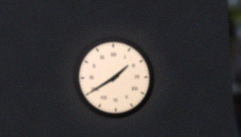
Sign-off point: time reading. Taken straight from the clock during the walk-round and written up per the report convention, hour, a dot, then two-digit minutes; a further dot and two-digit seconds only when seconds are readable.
1.40
